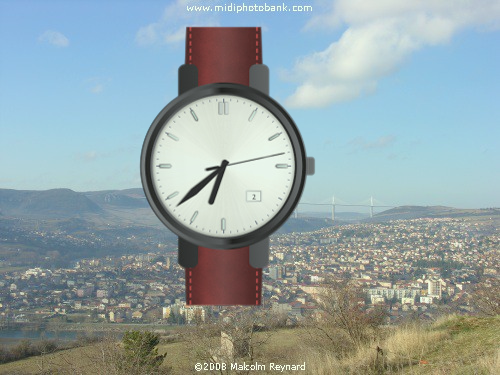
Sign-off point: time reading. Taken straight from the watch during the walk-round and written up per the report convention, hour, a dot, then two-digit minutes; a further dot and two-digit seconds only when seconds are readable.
6.38.13
